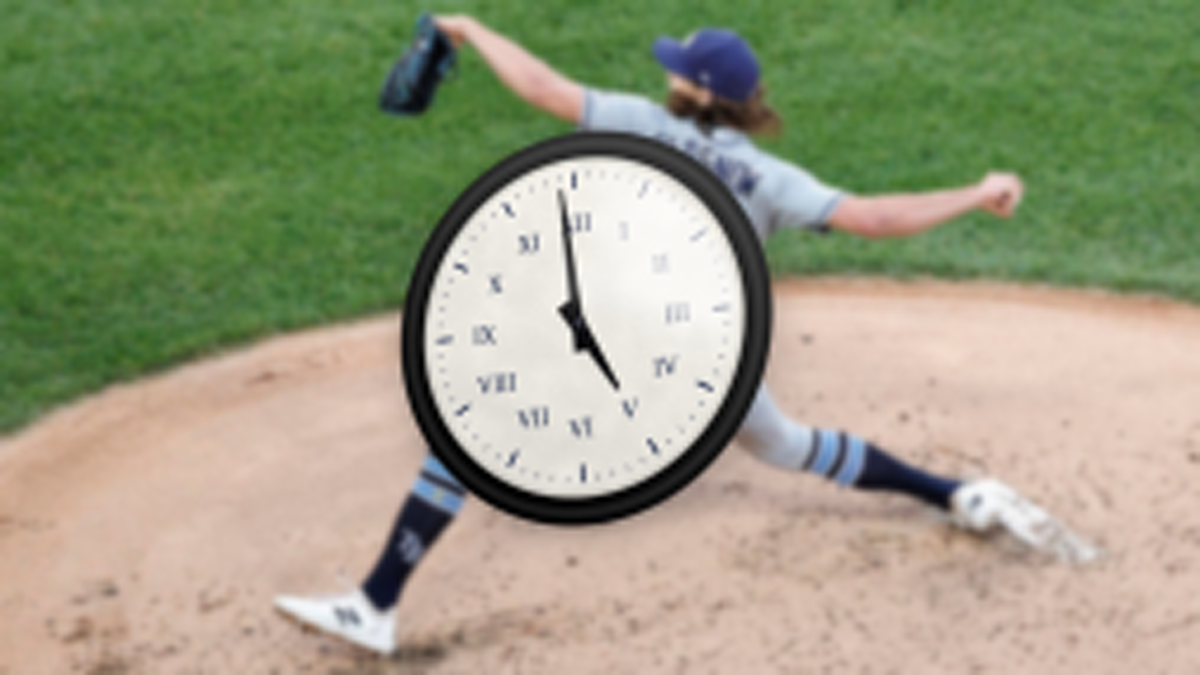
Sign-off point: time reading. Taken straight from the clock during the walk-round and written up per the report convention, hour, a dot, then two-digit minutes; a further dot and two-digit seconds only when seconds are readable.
4.59
